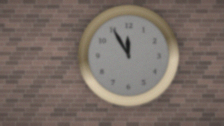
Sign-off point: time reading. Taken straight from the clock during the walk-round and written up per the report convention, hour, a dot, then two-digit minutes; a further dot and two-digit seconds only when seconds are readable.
11.55
